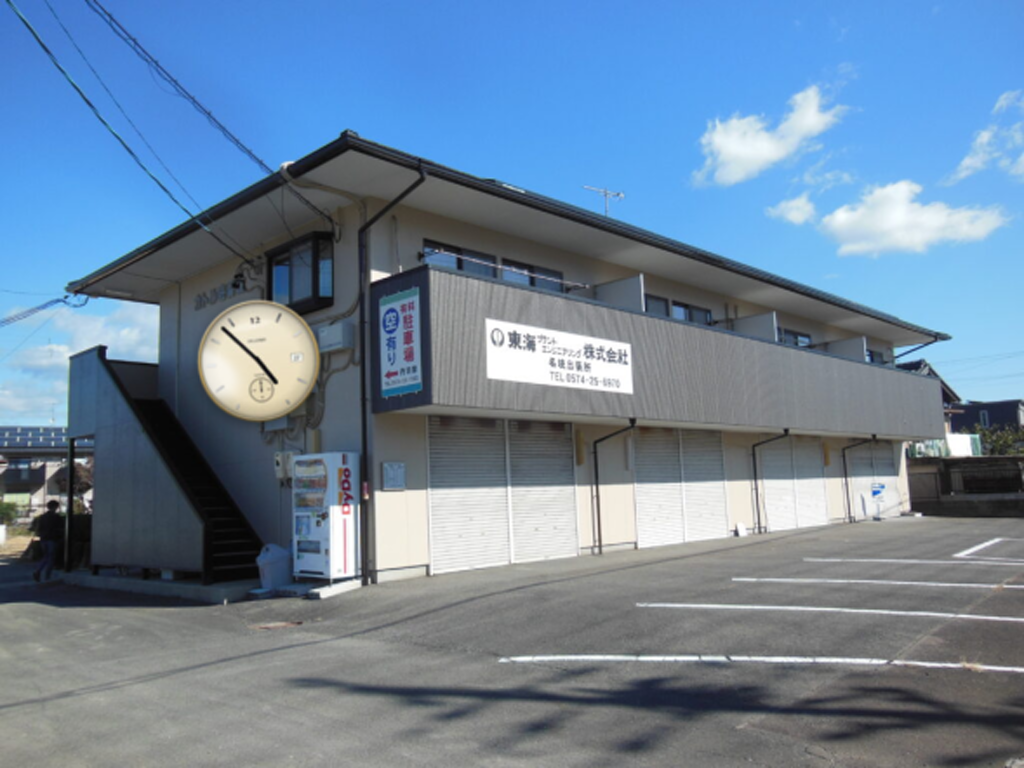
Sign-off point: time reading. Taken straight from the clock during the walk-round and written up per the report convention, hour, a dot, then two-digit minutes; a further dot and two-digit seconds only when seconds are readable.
4.53
